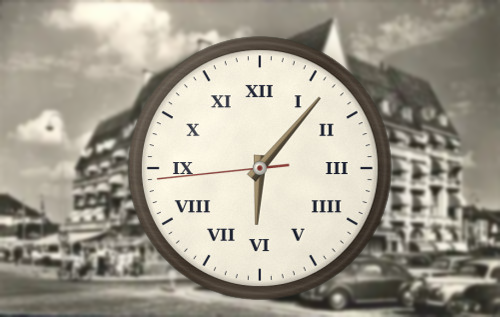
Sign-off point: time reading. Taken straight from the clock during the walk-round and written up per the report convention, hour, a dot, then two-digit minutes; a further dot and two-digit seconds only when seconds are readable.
6.06.44
